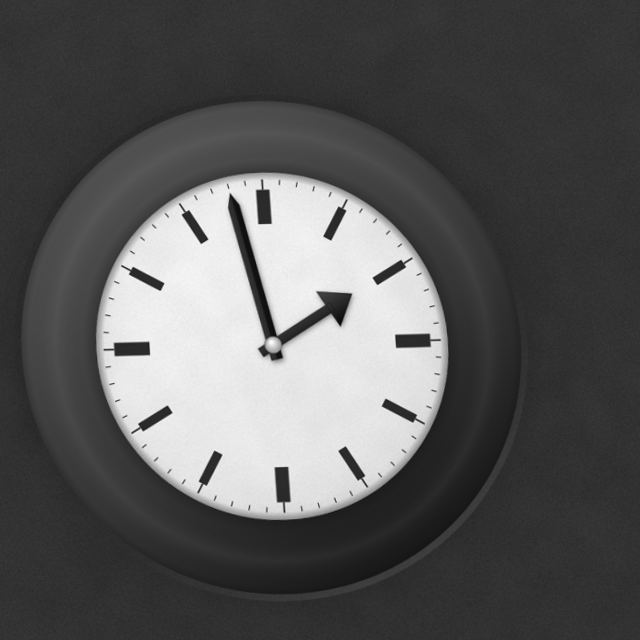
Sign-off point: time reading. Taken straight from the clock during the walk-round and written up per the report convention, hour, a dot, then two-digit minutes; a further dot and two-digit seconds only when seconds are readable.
1.58
